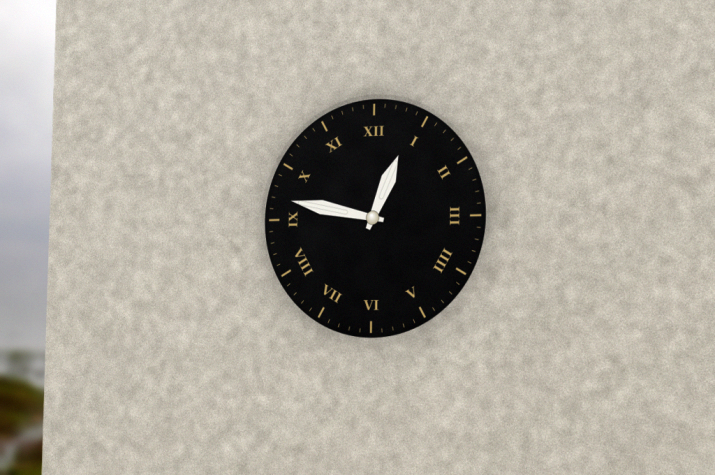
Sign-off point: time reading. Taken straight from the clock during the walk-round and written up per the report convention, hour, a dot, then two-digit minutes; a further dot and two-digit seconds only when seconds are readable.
12.47
